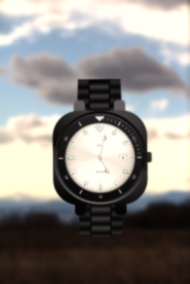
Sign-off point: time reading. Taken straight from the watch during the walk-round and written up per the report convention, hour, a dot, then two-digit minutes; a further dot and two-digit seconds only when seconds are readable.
5.02
